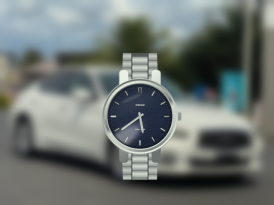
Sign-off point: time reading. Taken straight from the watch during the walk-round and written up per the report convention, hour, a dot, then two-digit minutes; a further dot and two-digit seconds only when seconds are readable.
5.39
